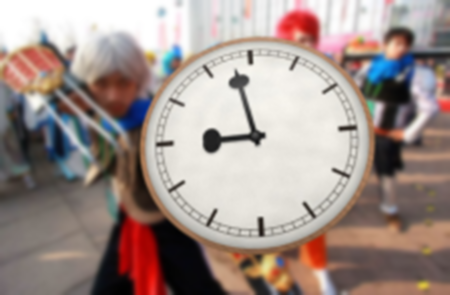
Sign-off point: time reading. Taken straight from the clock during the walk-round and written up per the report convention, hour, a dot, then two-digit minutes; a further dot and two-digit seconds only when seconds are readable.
8.58
